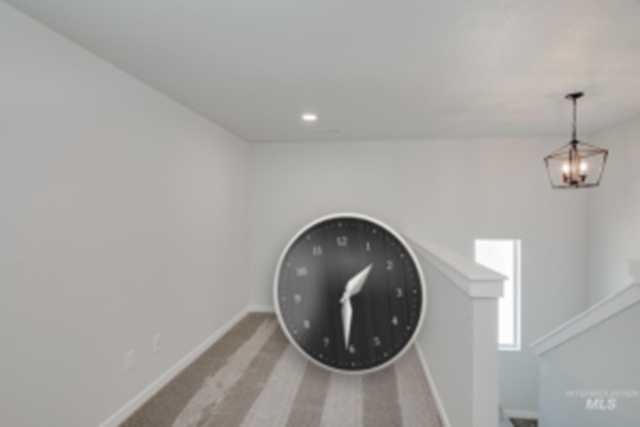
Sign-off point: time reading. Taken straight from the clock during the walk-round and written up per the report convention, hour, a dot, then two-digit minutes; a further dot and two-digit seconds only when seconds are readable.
1.31
